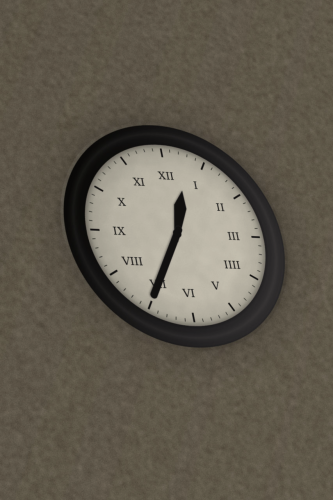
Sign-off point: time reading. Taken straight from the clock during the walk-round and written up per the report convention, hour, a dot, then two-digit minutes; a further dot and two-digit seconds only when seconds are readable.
12.35
